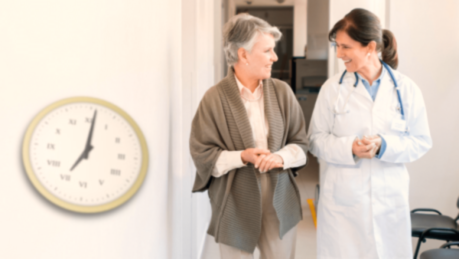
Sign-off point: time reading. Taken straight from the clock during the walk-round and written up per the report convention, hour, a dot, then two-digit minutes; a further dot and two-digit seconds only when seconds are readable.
7.01
